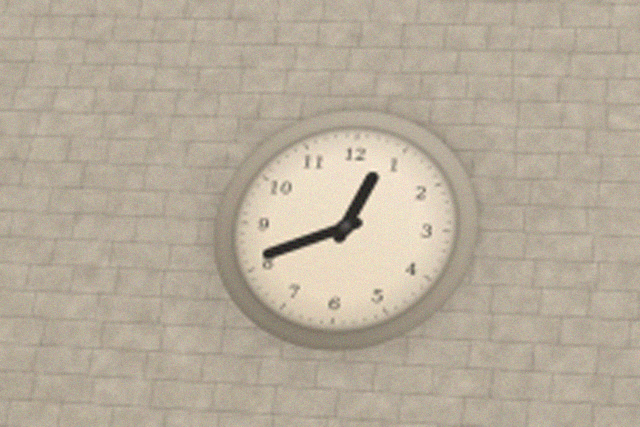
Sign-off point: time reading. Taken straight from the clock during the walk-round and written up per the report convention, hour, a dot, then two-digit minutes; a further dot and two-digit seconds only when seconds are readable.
12.41
